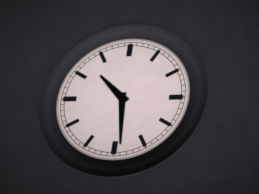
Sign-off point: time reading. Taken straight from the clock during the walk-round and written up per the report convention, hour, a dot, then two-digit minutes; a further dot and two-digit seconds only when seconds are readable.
10.29
